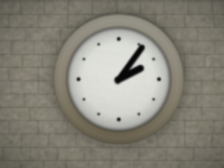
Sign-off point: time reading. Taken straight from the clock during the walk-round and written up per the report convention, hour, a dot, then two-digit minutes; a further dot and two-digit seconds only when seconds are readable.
2.06
